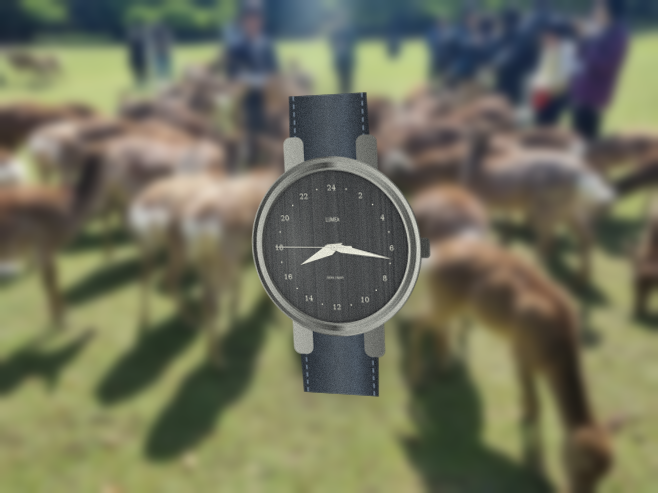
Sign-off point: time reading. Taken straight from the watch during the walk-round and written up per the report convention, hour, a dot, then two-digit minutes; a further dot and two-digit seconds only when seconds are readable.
16.16.45
